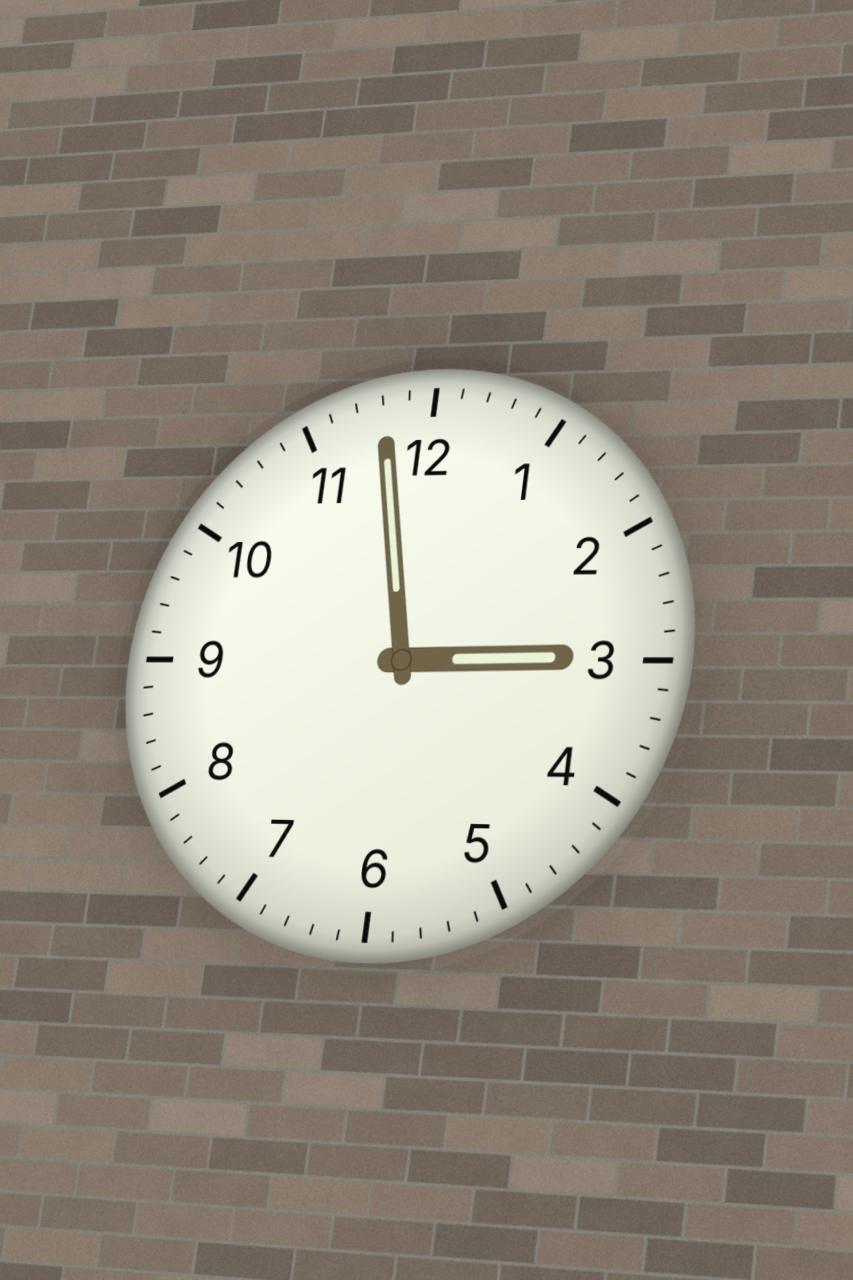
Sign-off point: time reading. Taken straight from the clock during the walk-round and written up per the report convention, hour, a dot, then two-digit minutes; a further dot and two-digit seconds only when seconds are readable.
2.58
